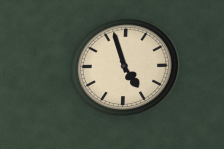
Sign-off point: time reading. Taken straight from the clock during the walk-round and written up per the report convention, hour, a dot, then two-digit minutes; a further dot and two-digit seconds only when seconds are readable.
4.57
